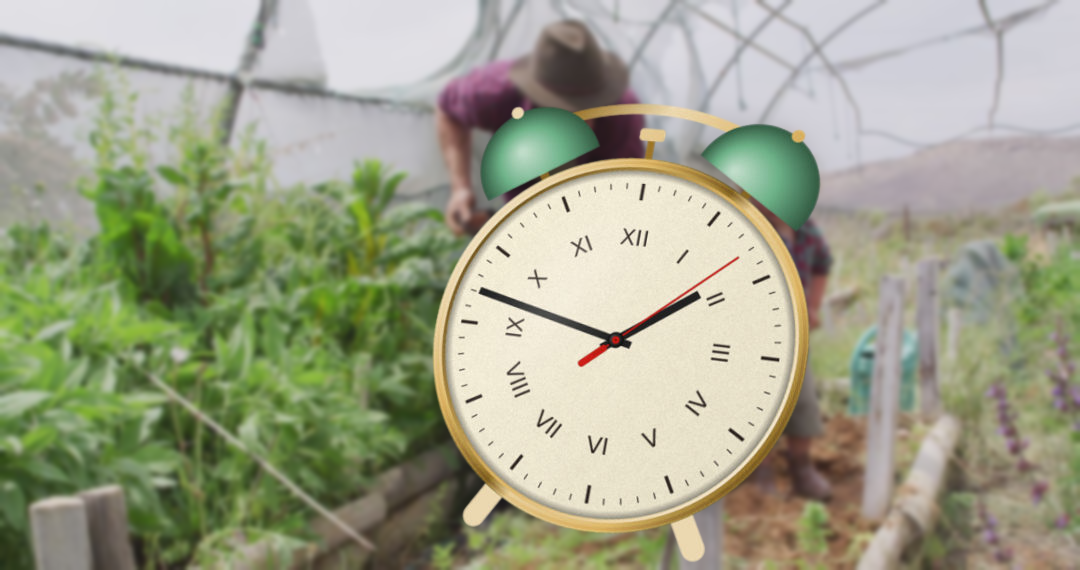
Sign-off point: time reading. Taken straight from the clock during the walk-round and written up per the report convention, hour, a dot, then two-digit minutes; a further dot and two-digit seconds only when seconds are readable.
1.47.08
